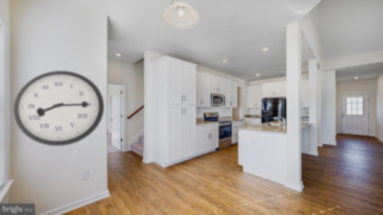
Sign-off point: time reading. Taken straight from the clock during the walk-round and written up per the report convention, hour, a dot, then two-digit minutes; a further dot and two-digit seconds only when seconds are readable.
8.15
